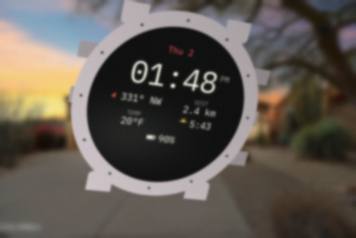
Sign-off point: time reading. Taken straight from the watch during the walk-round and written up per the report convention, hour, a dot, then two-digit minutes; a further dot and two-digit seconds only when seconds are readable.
1.48
